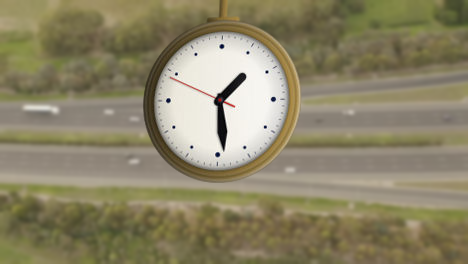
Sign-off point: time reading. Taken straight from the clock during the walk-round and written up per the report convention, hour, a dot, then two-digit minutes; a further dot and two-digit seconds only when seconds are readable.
1.28.49
